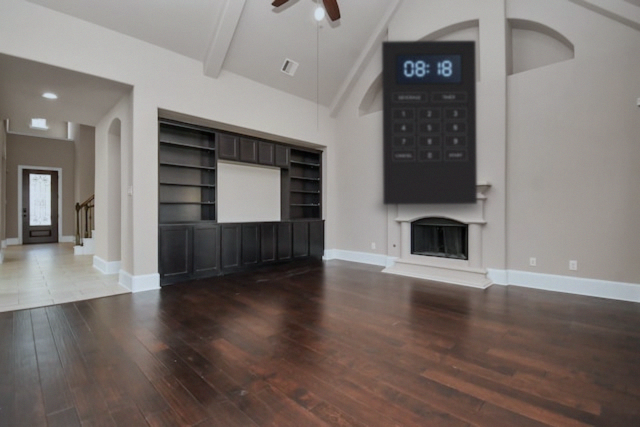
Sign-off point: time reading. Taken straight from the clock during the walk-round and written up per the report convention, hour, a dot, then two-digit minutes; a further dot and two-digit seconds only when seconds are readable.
8.18
